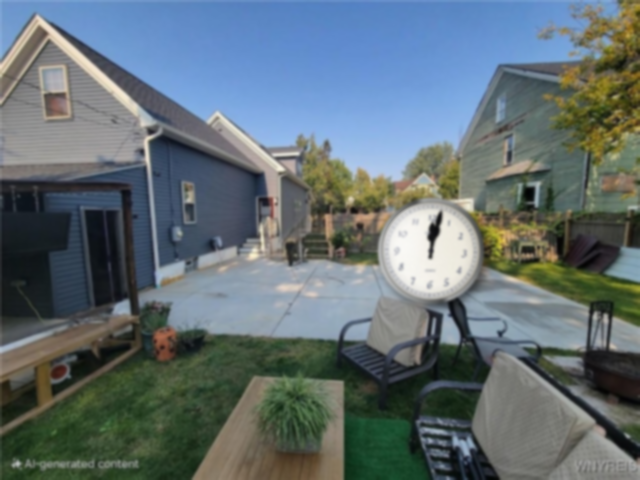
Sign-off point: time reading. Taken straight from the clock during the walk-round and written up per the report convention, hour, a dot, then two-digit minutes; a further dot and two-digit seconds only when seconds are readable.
12.02
